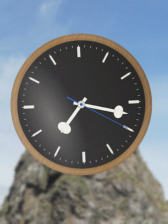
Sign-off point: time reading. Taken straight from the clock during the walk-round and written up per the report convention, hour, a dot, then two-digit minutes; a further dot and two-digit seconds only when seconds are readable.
7.17.20
